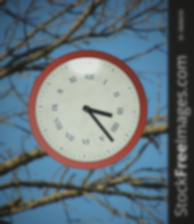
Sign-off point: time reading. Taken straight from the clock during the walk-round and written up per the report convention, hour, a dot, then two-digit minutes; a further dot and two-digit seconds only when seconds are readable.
3.23
